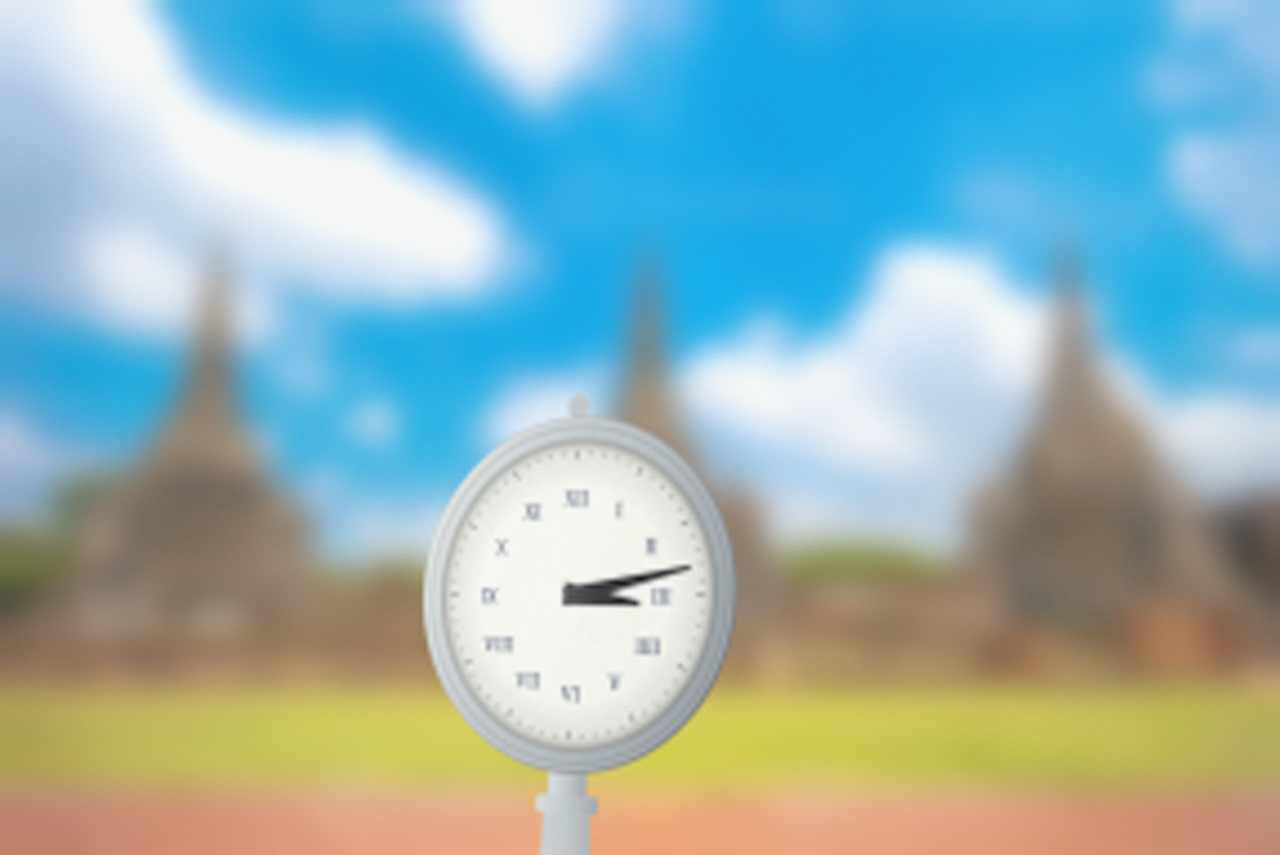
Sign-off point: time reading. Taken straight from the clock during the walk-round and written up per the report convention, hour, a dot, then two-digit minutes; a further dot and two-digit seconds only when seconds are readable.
3.13
